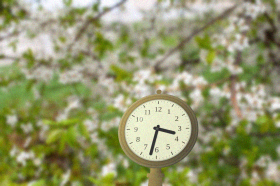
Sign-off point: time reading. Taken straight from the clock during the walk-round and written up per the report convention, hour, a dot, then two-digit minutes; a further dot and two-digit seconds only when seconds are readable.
3.32
